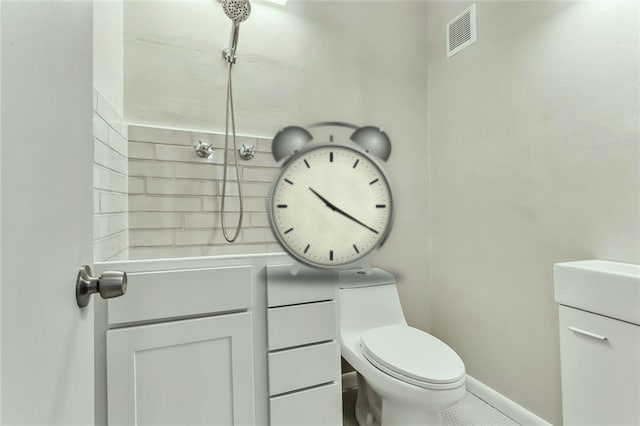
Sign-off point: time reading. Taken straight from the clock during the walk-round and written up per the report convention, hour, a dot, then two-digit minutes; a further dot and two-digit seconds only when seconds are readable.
10.20
